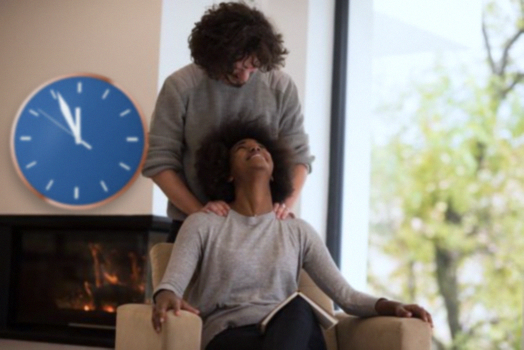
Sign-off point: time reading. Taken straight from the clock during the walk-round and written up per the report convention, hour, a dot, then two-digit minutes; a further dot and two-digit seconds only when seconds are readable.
11.55.51
